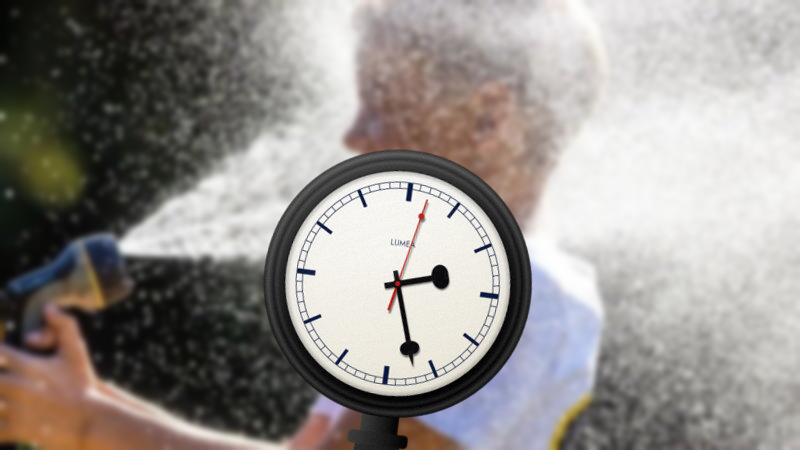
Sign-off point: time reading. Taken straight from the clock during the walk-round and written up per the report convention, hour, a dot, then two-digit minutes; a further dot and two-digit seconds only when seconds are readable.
2.27.02
